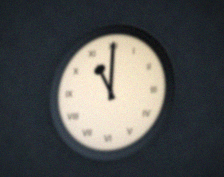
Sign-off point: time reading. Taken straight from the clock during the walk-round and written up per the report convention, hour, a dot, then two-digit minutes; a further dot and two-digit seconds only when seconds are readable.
11.00
